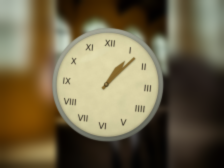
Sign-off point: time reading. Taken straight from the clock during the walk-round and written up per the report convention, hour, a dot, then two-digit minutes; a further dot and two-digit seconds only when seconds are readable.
1.07
